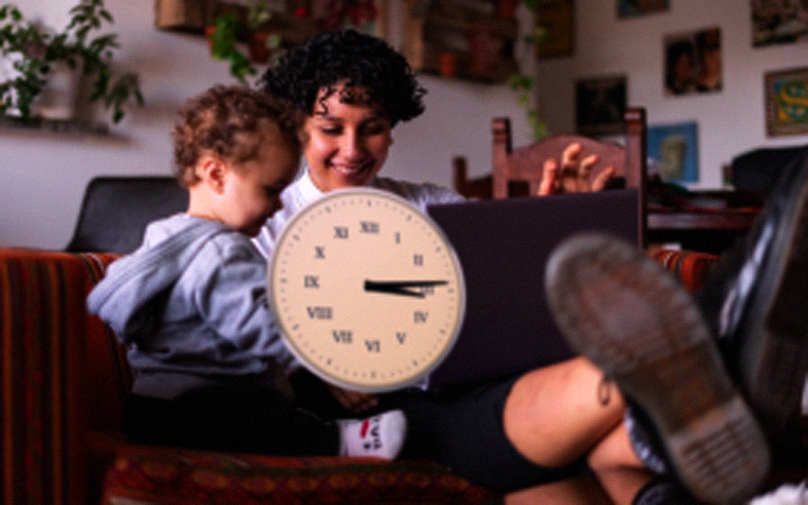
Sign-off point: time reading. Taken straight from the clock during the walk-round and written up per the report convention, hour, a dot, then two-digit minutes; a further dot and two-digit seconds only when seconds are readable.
3.14
